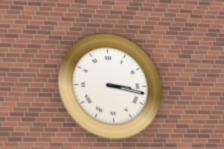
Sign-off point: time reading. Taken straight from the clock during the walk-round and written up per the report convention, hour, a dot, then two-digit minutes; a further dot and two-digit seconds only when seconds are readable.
3.17
